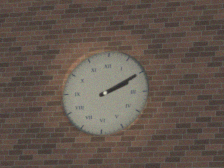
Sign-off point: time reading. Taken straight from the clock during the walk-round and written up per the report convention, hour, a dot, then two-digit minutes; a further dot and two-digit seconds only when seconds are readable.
2.10
